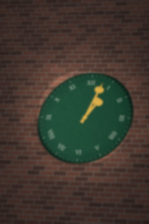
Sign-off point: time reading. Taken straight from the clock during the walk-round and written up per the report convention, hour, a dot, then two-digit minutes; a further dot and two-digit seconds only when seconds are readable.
1.03
